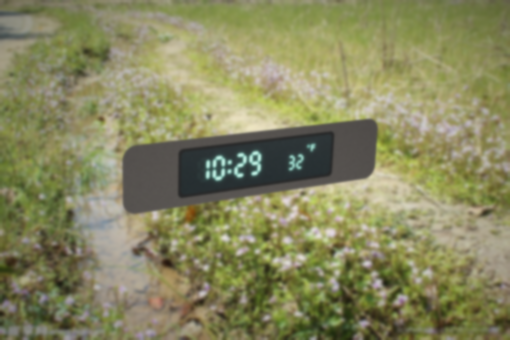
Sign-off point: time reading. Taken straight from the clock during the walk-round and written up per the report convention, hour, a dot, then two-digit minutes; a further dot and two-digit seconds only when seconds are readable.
10.29
